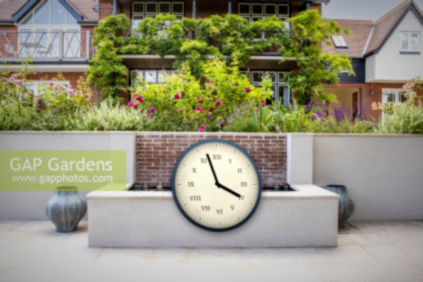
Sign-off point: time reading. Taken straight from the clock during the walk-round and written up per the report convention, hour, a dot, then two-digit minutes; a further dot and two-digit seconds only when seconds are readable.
3.57
